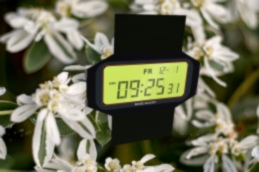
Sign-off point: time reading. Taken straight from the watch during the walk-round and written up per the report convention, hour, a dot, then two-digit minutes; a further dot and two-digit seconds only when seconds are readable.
9.25.31
